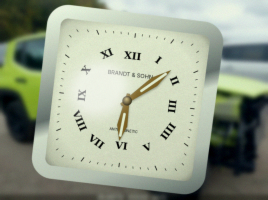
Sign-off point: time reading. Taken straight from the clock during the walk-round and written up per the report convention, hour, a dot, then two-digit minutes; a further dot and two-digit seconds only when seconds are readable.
6.08
